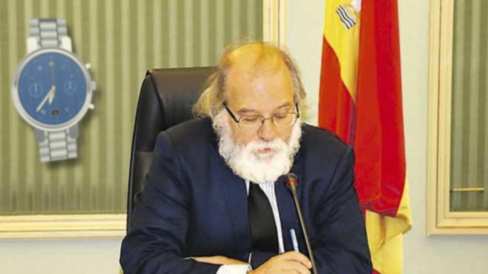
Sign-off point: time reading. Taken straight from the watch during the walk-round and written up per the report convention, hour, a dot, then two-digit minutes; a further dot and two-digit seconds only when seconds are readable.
6.37
